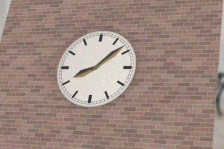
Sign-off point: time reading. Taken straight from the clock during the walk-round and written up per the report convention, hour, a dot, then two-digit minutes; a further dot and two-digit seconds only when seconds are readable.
8.08
